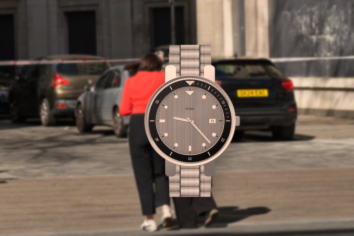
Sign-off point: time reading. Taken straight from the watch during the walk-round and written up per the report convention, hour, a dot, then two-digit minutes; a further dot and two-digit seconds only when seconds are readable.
9.23
